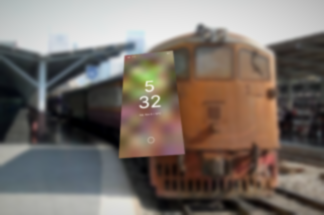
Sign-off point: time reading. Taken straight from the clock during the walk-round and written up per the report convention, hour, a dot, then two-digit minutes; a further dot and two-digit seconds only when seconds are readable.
5.32
